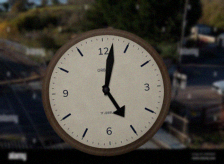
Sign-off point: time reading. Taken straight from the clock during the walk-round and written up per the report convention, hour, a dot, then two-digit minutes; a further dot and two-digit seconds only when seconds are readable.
5.02
